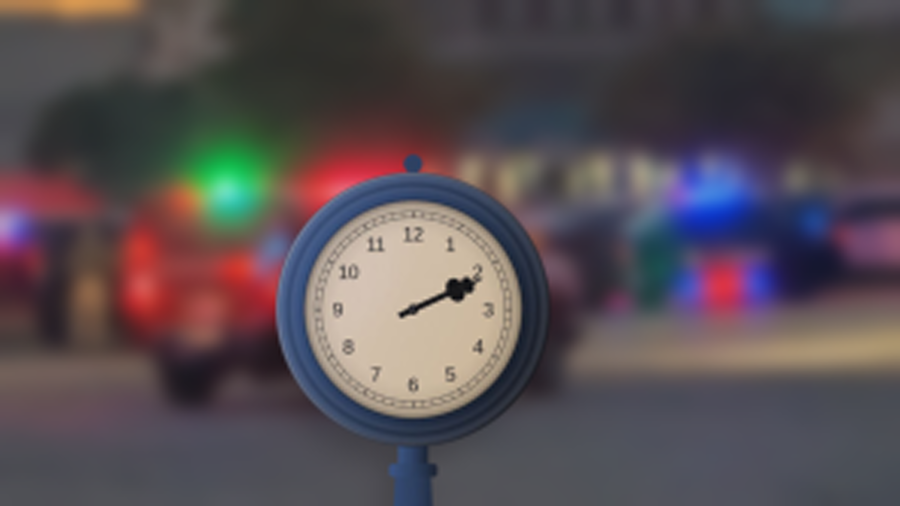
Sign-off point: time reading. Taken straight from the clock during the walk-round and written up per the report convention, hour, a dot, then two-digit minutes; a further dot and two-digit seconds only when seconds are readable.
2.11
